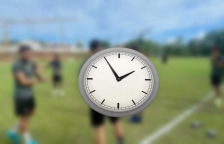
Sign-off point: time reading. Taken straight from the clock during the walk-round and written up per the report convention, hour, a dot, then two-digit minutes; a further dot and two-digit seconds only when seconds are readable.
1.55
